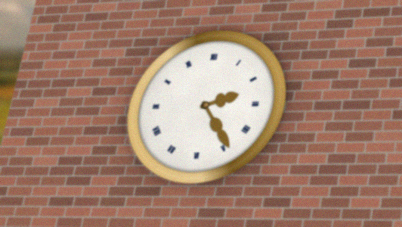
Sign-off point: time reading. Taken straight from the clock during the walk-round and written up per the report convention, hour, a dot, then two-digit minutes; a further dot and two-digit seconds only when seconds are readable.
2.24
